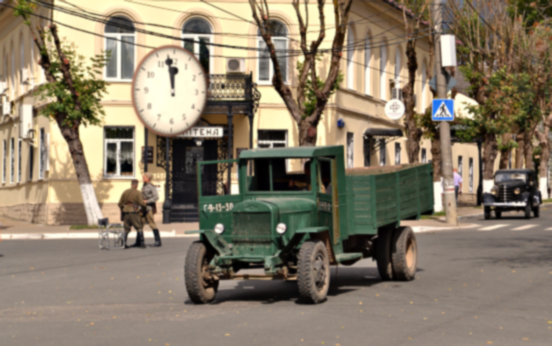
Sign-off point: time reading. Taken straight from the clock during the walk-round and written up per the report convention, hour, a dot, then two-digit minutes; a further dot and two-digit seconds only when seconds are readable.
11.58
